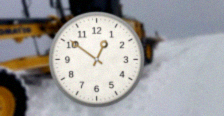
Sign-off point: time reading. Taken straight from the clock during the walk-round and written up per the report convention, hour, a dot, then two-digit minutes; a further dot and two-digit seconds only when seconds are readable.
12.51
